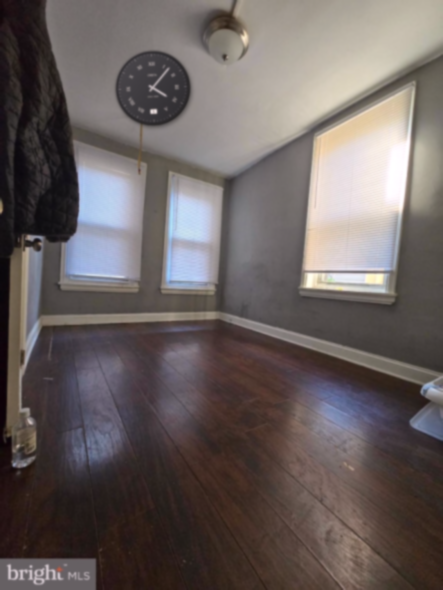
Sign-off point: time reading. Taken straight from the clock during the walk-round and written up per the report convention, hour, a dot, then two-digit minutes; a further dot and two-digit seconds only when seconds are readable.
4.07
